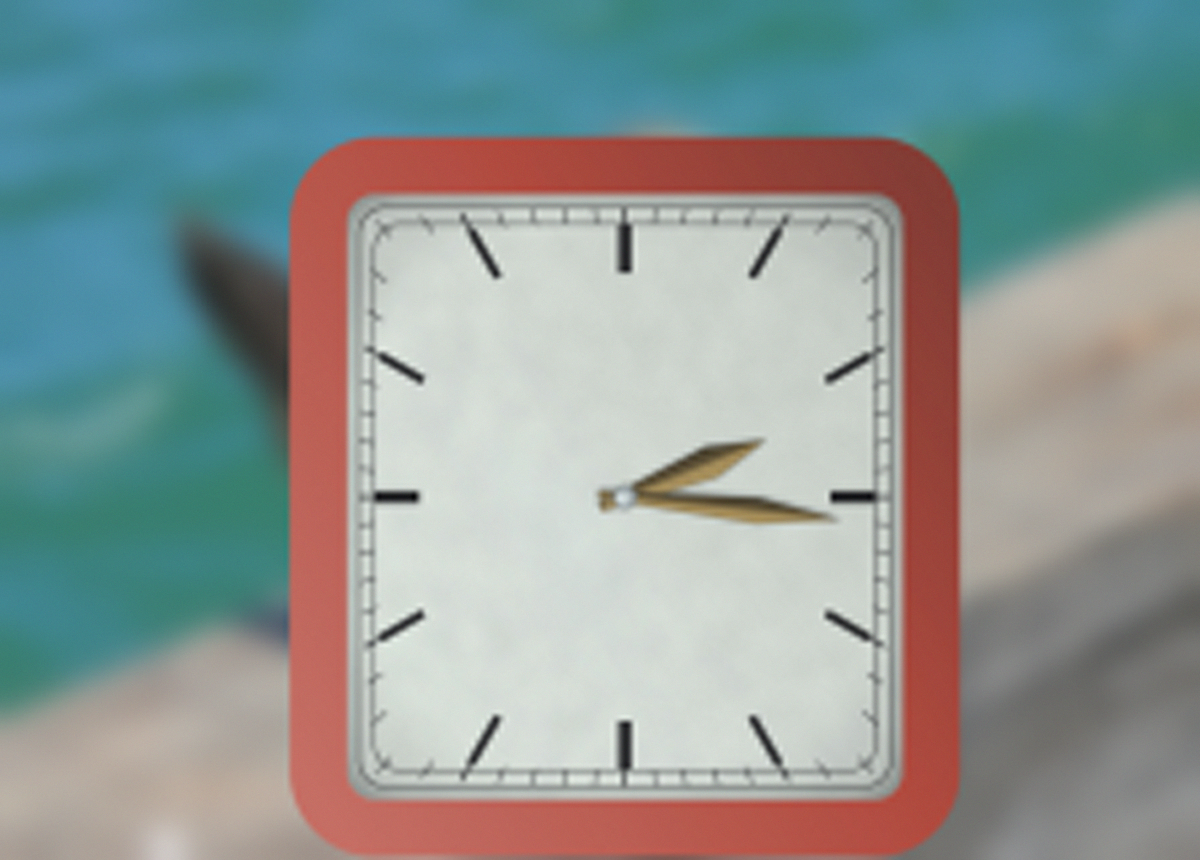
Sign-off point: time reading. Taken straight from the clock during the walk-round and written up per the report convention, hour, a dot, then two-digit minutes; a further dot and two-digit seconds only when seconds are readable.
2.16
